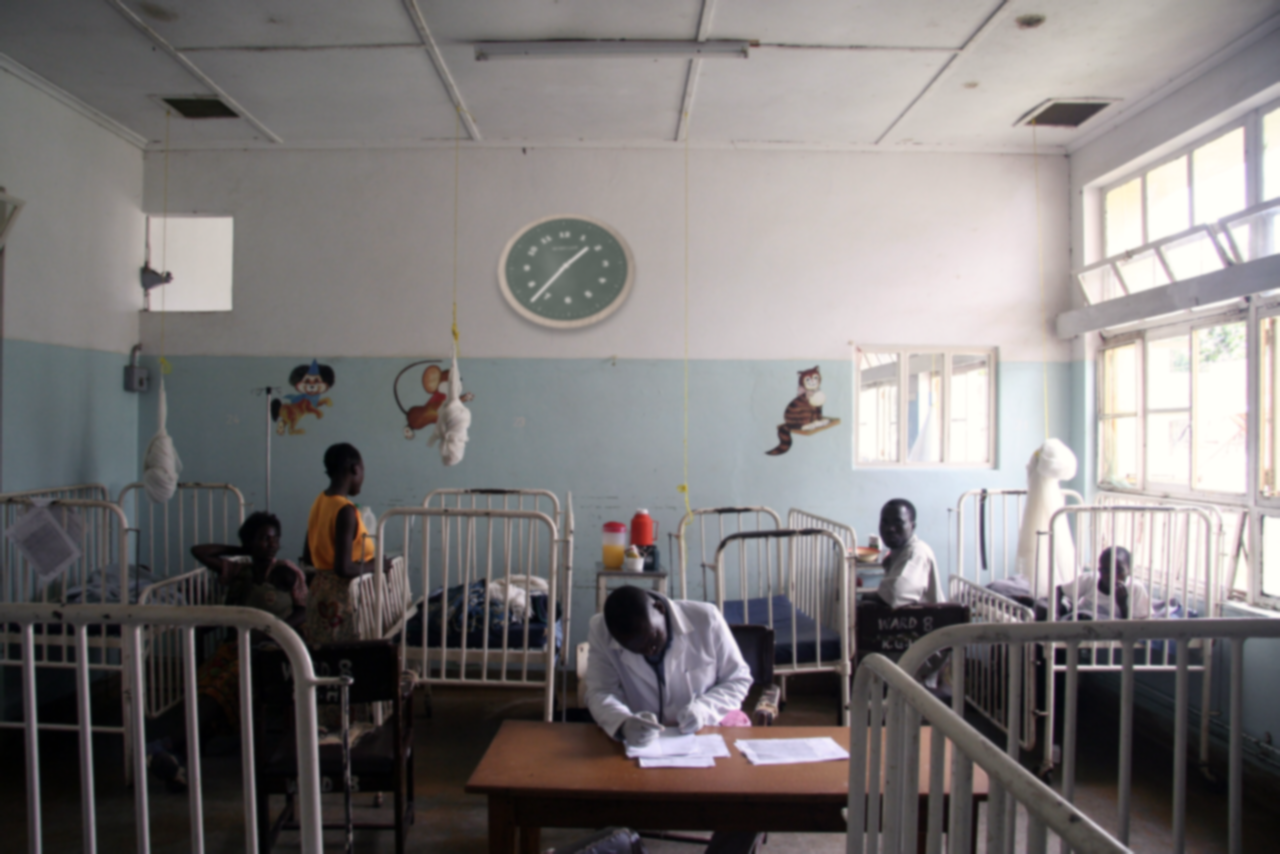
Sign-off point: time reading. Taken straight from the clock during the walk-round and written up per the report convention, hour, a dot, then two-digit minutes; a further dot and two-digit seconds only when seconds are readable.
1.37
